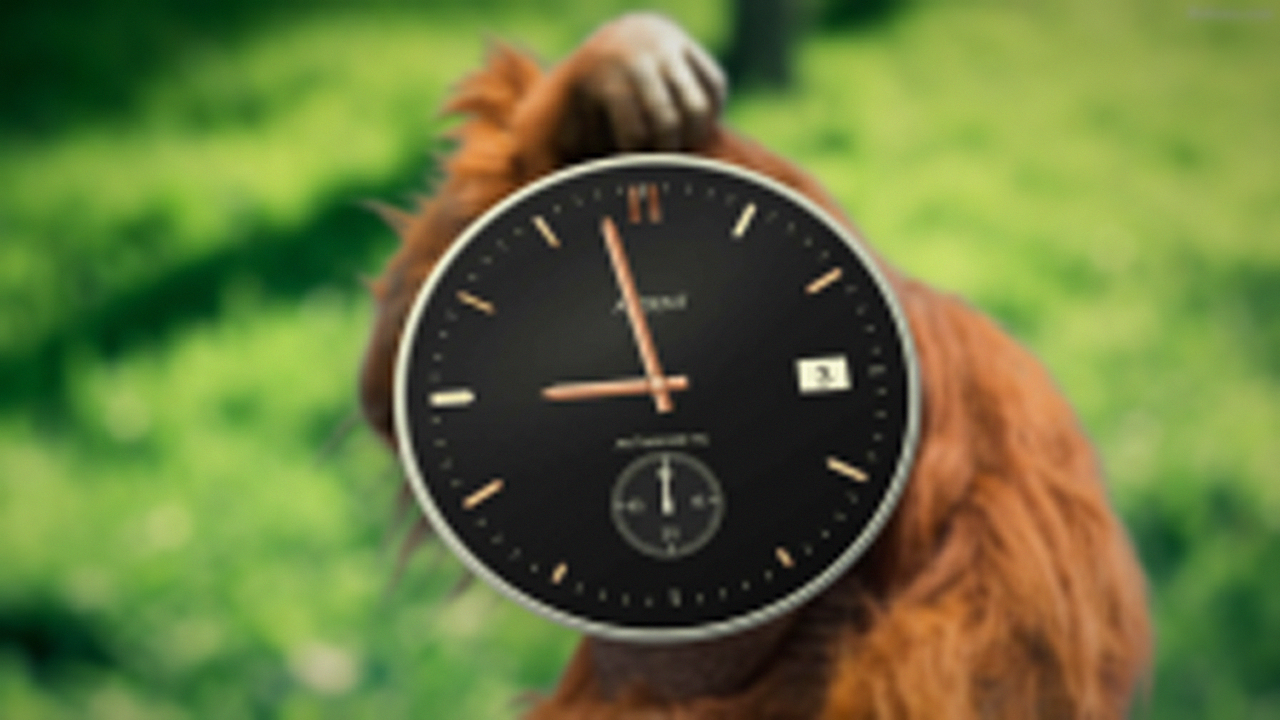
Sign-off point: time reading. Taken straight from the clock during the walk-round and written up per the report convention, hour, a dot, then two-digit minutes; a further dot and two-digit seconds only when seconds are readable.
8.58
